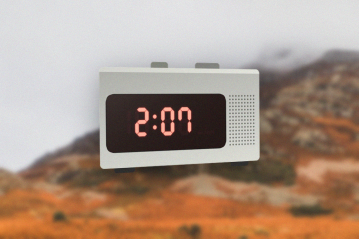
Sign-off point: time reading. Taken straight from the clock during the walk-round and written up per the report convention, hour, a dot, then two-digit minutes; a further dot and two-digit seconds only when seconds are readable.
2.07
